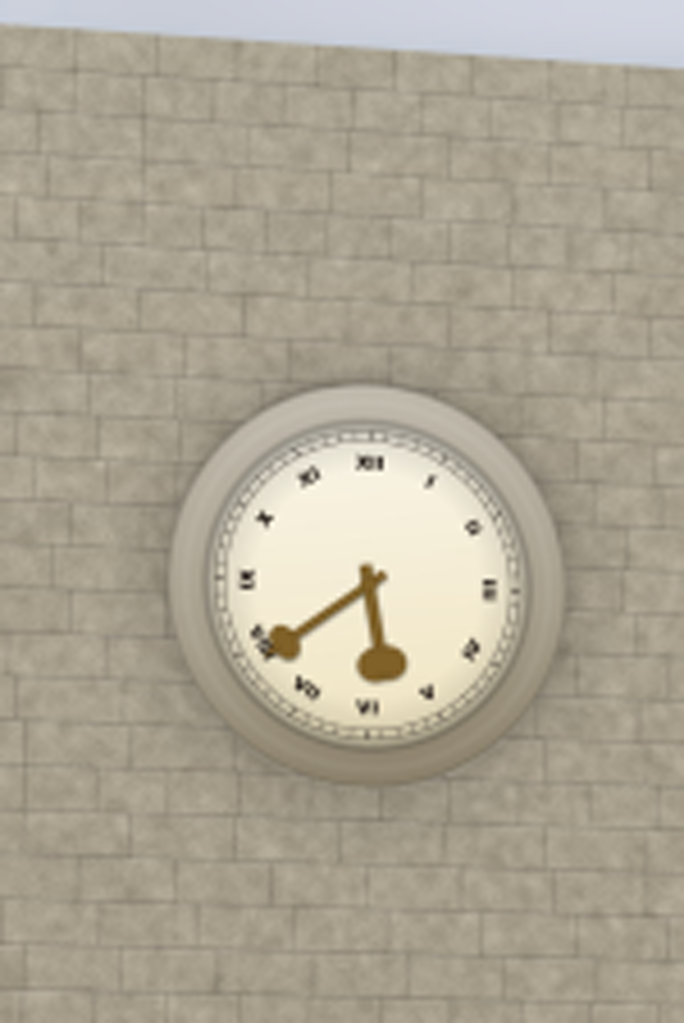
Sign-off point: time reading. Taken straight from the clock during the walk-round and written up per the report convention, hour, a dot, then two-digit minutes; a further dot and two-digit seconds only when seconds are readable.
5.39
